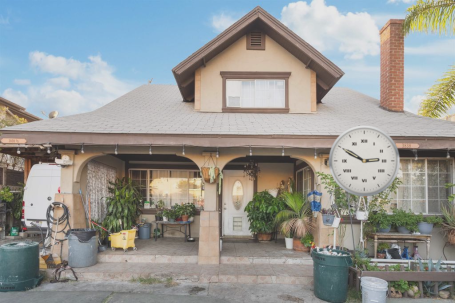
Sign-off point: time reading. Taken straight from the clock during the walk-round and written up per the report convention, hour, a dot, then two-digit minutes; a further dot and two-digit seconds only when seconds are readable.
2.50
